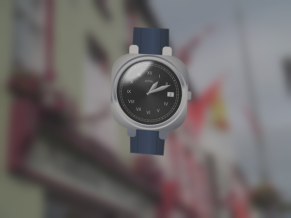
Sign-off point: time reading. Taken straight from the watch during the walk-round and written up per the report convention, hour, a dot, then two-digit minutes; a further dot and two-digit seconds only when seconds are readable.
1.11
